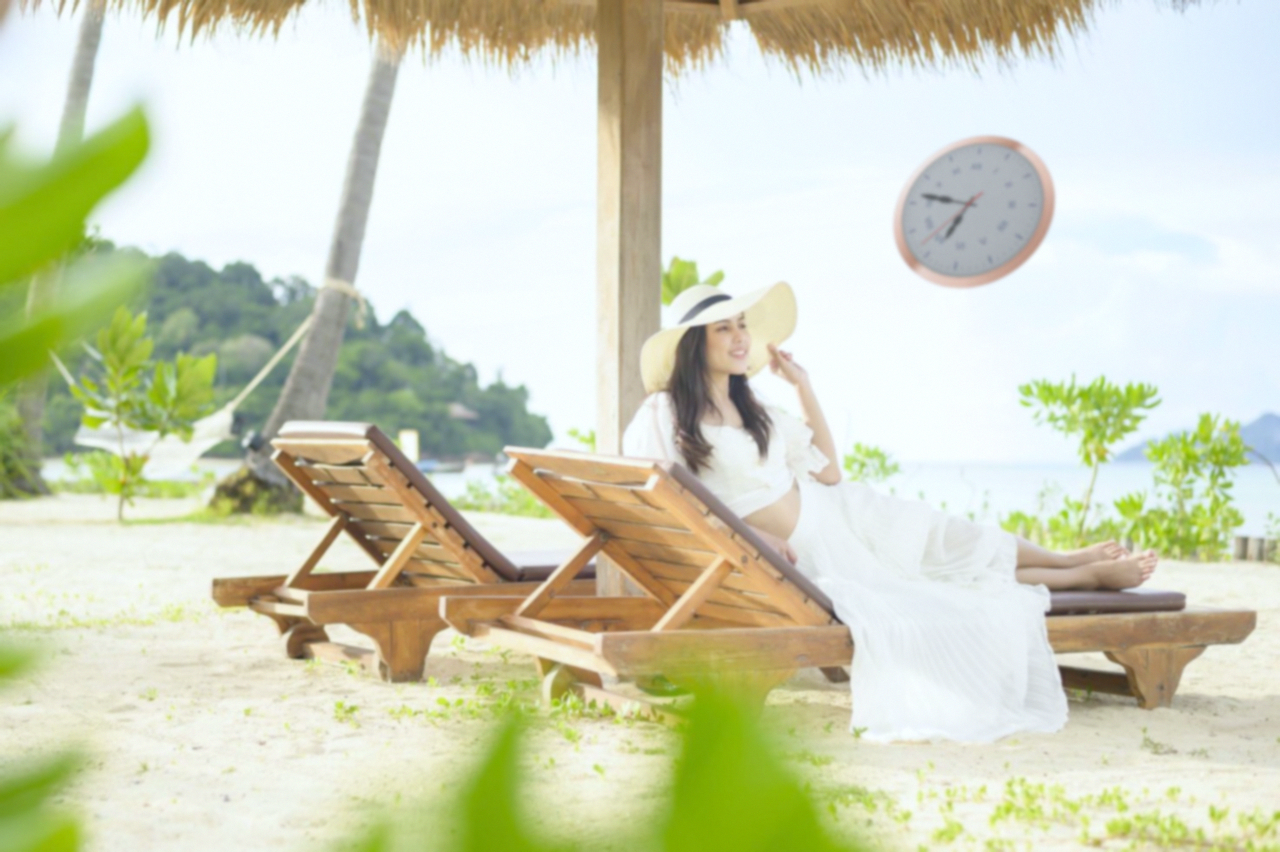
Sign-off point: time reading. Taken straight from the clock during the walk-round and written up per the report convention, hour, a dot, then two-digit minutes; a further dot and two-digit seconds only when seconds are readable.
6.46.37
